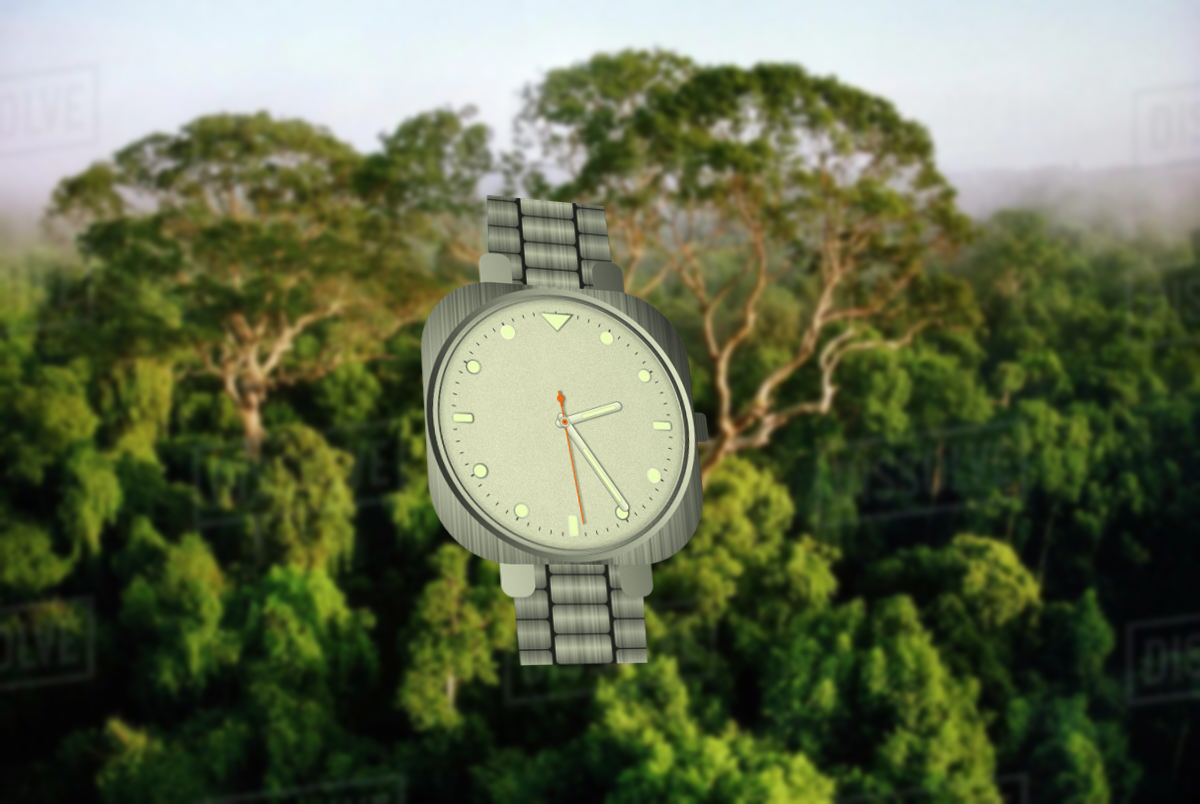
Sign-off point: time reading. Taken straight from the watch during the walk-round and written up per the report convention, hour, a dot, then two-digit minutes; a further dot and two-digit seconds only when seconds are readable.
2.24.29
